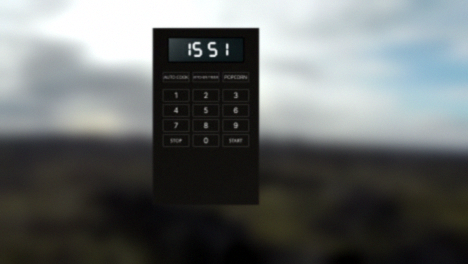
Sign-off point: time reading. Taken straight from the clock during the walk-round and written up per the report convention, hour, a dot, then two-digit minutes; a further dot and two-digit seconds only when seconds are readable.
15.51
